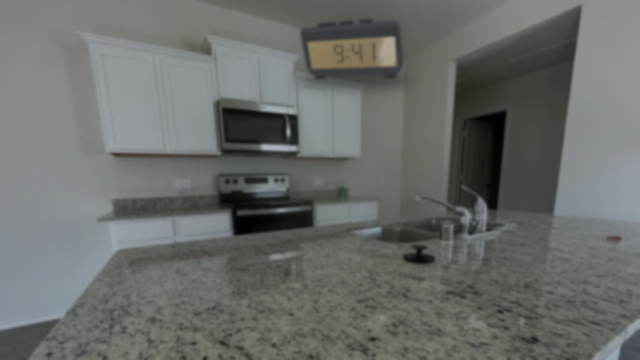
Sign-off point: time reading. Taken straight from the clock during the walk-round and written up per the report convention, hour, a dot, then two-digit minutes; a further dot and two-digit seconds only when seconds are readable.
9.41
